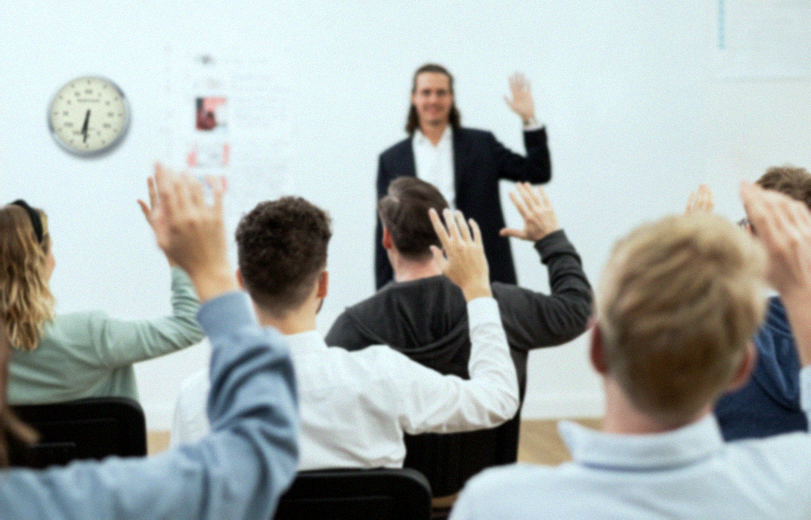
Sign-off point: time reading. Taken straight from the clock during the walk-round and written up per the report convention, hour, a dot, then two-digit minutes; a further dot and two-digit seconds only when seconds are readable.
6.31
